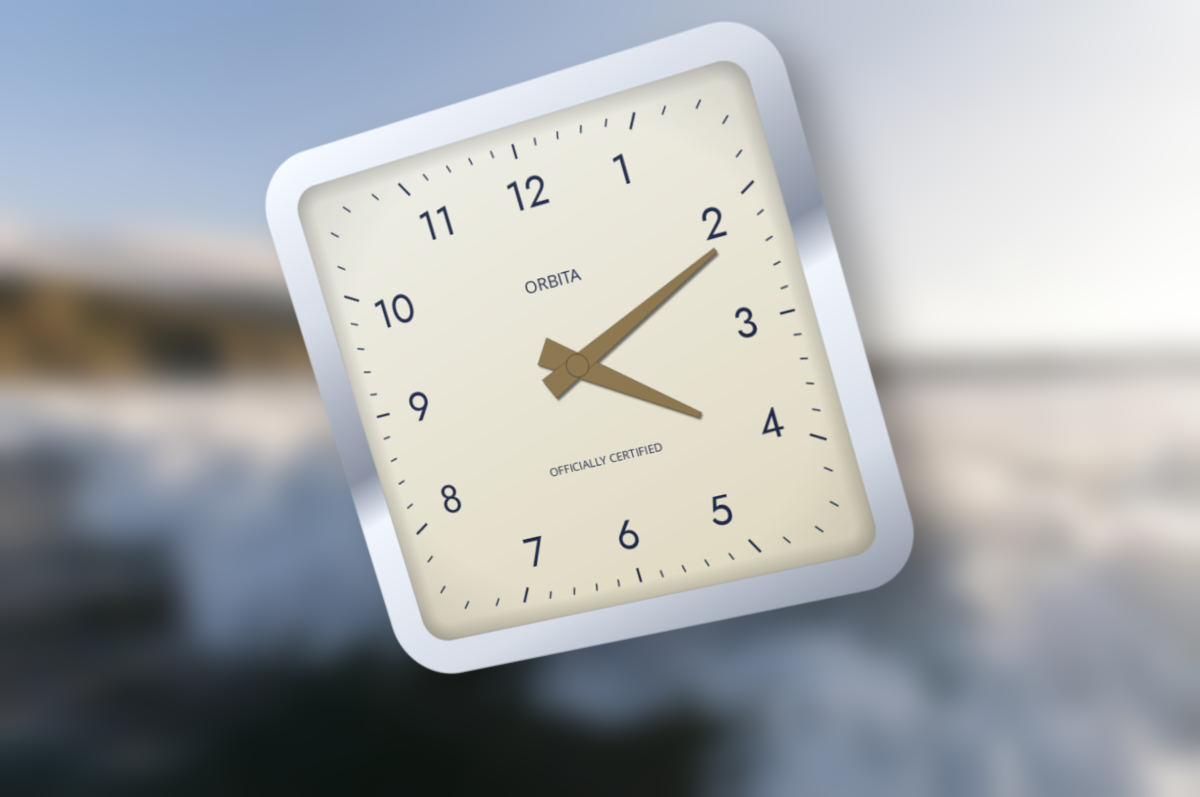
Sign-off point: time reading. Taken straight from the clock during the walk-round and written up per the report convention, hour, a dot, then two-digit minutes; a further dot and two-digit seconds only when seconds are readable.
4.11
